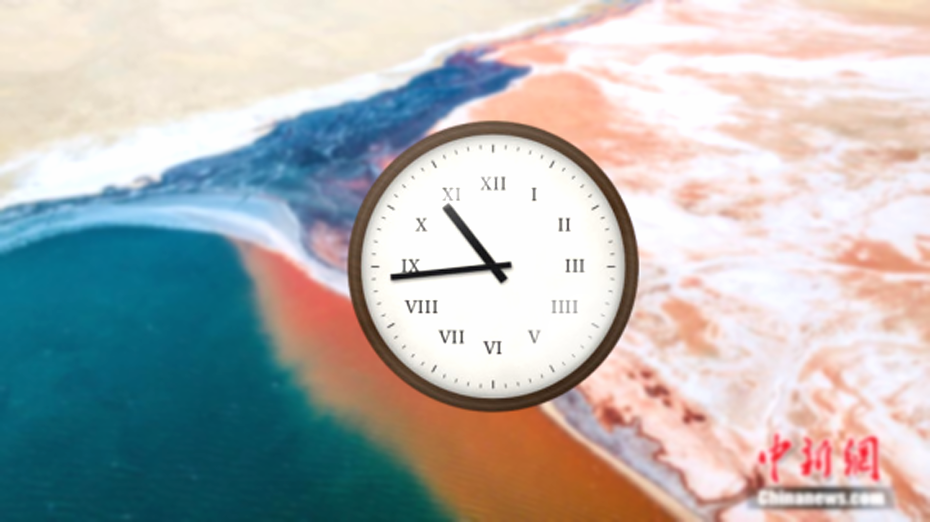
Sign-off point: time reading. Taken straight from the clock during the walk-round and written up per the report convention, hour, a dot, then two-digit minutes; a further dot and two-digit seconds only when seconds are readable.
10.44
